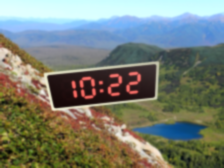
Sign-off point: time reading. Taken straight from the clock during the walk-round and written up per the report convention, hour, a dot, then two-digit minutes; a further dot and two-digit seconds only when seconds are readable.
10.22
